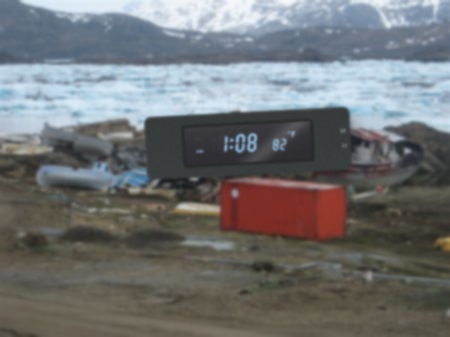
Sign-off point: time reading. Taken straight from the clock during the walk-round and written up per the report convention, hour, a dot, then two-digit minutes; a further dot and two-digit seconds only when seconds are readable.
1.08
